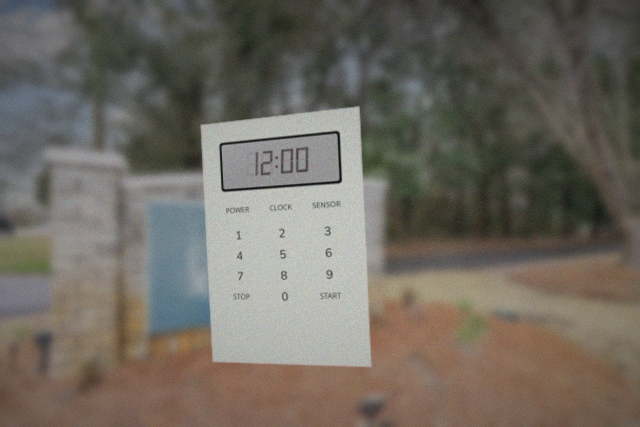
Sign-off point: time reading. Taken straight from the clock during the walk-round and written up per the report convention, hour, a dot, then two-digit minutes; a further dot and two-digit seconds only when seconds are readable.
12.00
